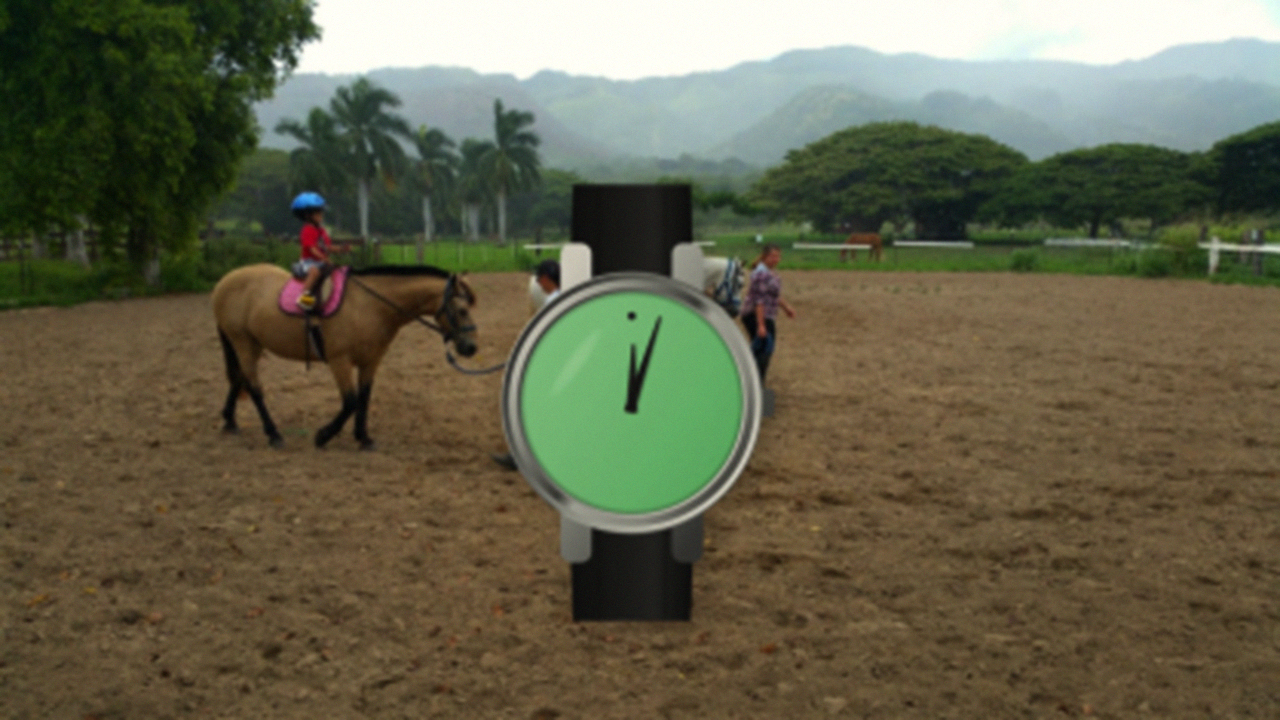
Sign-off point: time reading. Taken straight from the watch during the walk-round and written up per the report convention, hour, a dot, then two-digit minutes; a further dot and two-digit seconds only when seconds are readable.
12.03
